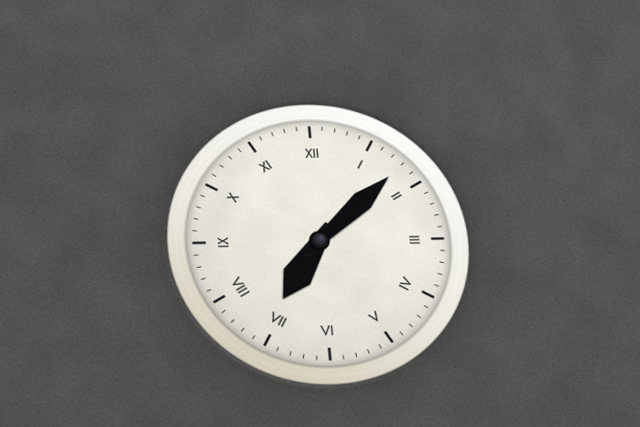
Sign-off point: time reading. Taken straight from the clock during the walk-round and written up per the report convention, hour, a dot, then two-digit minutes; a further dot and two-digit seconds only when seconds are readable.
7.08
